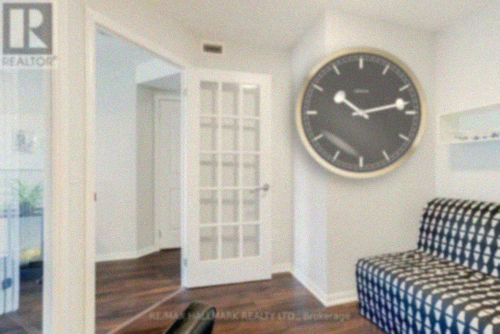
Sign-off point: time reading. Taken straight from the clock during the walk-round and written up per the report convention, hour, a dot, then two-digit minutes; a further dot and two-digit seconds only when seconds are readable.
10.13
